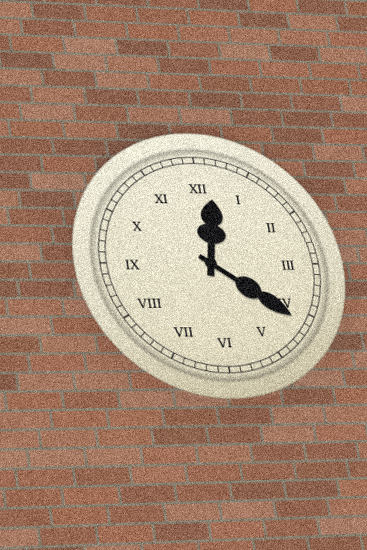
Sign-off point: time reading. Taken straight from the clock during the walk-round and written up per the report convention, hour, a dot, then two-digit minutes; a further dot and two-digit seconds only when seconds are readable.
12.21
